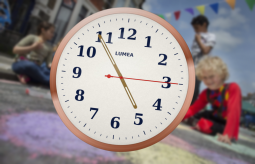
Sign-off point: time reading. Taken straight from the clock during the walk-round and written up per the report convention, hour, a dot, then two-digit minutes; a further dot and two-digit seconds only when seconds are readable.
4.54.15
